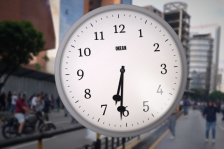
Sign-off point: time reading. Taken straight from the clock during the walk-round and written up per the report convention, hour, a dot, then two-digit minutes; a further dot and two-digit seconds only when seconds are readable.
6.31
